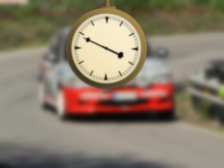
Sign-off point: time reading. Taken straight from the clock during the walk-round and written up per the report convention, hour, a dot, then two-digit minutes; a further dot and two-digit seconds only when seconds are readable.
3.49
